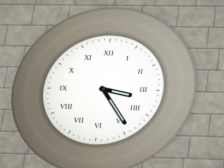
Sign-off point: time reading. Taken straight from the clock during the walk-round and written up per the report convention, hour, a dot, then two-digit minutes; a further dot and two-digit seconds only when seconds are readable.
3.24
